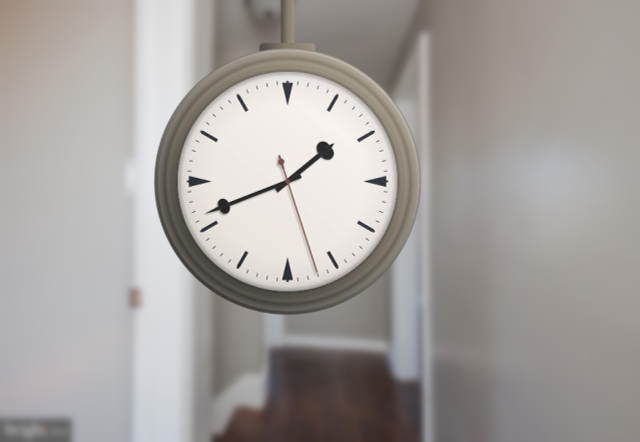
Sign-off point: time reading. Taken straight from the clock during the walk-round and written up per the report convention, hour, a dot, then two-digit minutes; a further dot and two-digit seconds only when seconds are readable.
1.41.27
